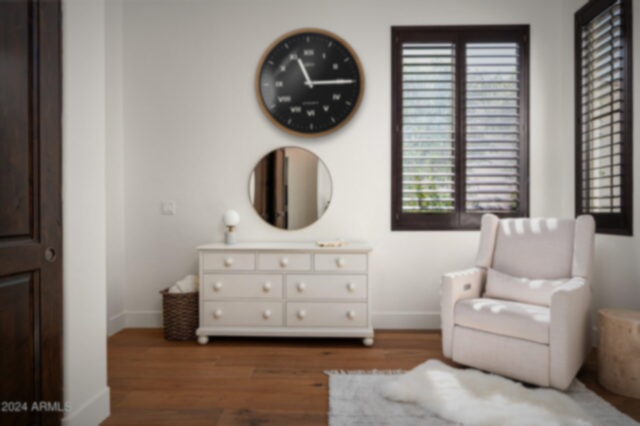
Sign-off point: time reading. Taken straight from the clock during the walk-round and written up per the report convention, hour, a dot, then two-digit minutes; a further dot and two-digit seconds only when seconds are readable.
11.15
